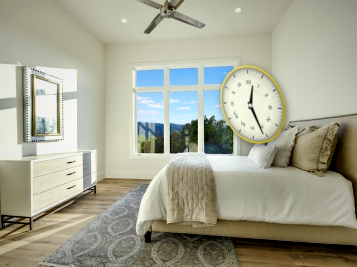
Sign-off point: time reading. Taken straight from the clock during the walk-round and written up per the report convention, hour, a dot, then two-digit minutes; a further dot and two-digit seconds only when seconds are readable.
12.26
